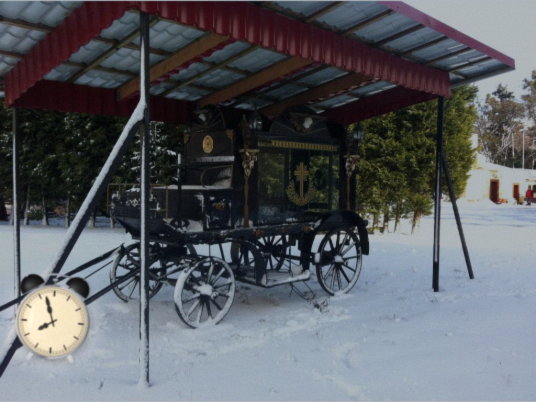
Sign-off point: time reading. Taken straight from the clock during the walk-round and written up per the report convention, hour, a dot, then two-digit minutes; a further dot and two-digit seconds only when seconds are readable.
7.57
